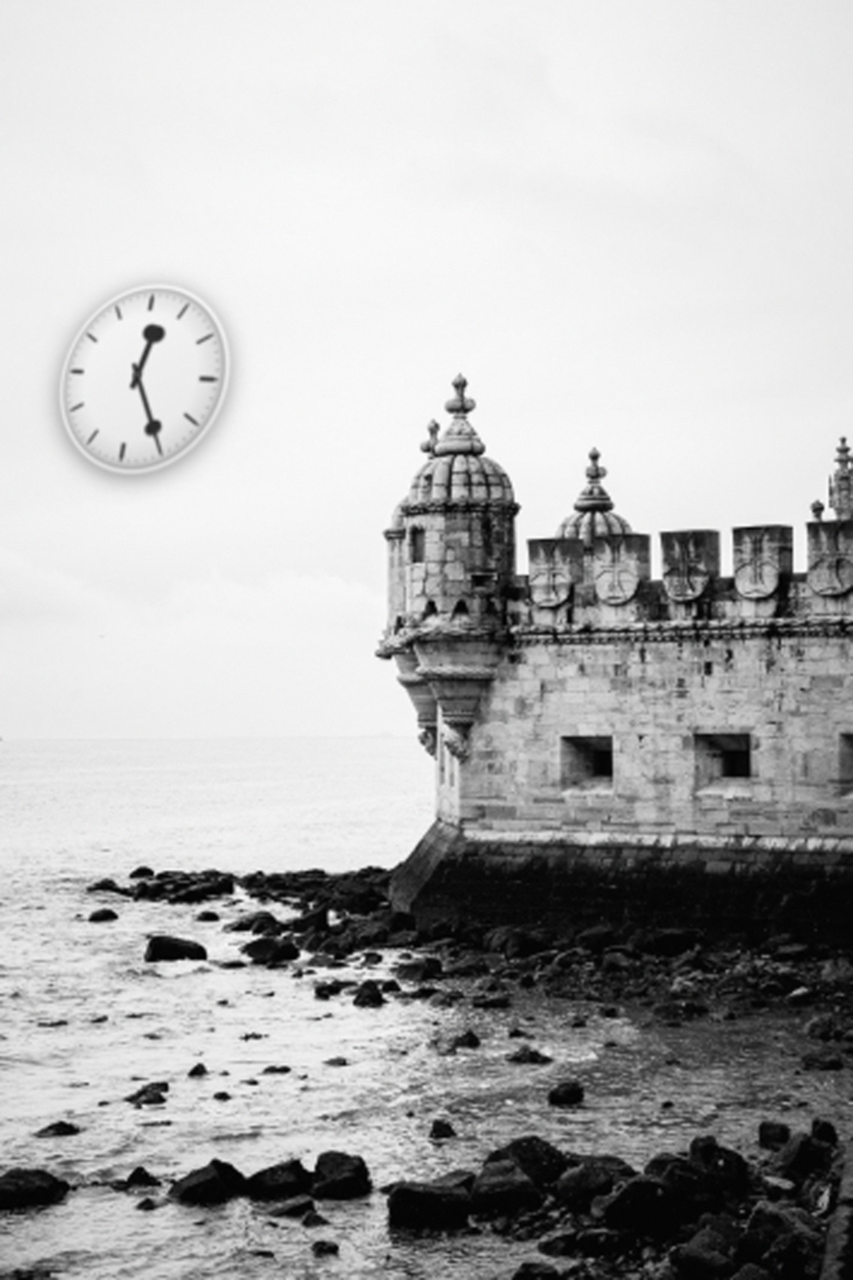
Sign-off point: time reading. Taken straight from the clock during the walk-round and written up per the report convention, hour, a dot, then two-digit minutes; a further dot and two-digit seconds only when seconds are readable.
12.25
